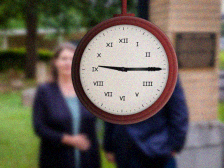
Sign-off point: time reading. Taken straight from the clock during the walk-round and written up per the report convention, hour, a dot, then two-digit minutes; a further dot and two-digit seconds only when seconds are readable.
9.15
